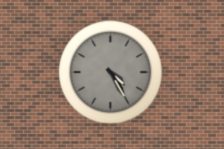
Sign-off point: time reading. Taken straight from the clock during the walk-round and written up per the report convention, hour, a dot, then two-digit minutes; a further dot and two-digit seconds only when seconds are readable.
4.25
